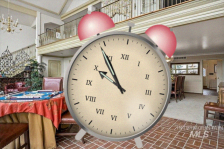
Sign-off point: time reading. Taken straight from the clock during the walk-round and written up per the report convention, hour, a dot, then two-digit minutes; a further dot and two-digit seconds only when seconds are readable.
9.54
